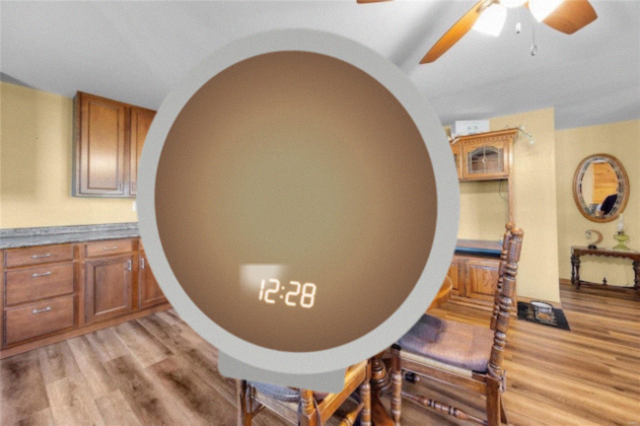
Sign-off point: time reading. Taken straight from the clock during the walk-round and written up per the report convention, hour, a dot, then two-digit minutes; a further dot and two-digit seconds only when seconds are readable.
12.28
